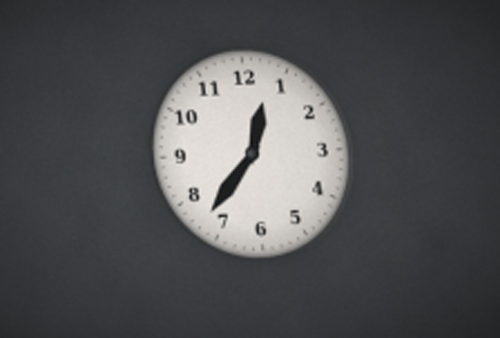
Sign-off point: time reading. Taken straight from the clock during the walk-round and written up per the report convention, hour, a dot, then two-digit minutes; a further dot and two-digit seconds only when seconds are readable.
12.37
